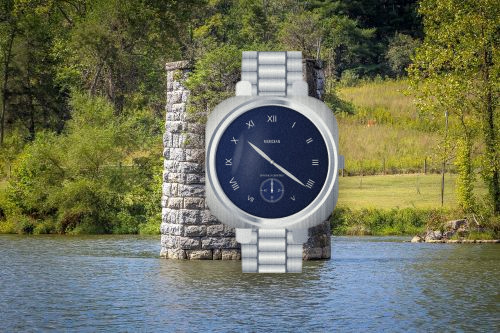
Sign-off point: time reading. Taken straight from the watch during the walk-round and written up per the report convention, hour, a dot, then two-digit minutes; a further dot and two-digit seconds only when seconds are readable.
10.21
